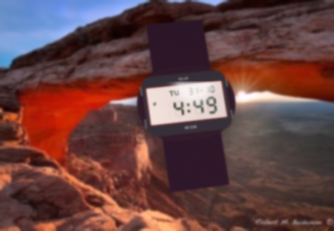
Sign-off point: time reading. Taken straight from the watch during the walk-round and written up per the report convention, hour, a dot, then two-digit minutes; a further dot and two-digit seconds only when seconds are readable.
4.49
